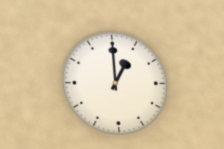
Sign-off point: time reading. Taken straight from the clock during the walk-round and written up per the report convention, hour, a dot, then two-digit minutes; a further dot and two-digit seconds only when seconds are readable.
1.00
